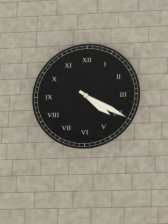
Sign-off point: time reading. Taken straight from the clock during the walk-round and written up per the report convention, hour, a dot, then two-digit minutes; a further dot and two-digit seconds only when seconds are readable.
4.20
